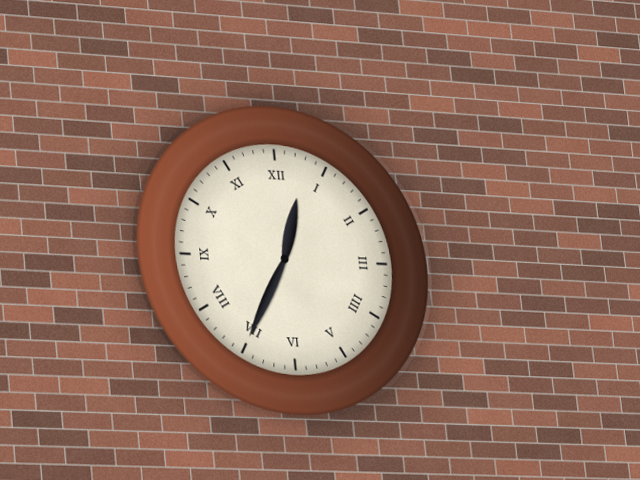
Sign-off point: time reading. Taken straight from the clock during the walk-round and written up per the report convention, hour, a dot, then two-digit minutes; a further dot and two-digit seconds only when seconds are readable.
12.35
